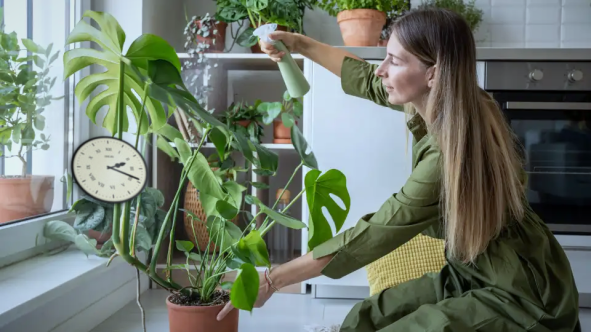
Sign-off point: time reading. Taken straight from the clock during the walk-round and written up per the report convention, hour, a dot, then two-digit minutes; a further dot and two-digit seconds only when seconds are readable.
2.19
